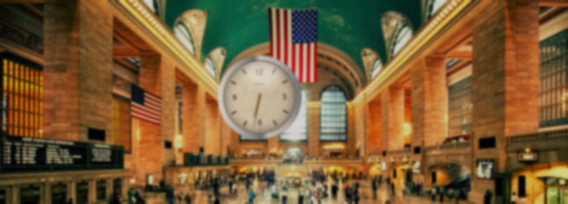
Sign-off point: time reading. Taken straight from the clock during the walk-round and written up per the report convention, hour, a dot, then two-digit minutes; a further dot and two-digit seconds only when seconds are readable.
6.32
